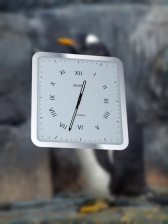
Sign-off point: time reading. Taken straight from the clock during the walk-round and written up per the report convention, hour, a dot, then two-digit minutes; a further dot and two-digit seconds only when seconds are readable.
12.33
